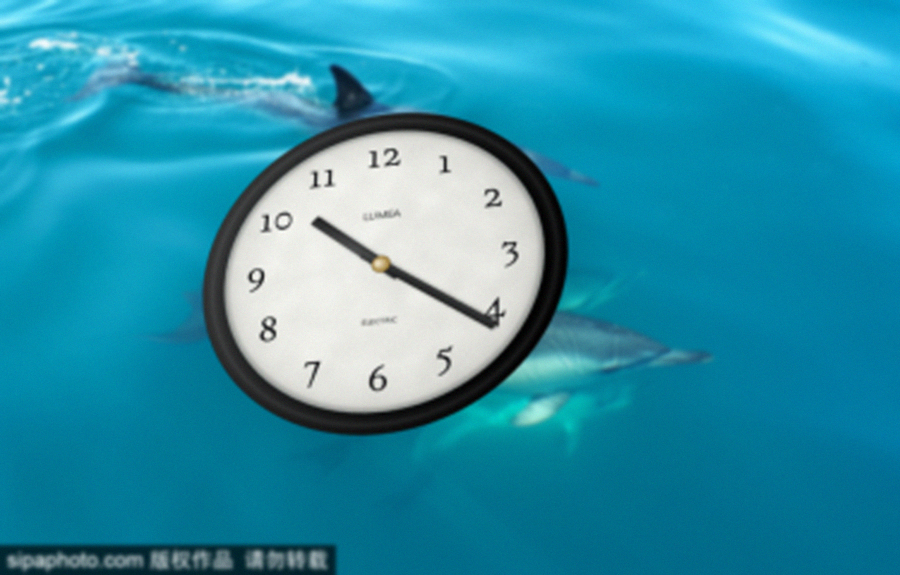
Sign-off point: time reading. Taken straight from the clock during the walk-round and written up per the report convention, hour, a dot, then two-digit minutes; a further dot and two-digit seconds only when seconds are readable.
10.21
